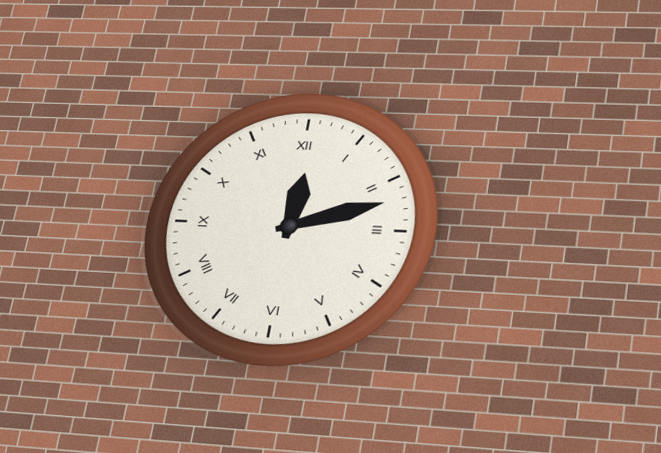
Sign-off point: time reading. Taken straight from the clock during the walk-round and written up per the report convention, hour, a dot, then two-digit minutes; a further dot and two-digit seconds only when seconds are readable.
12.12
